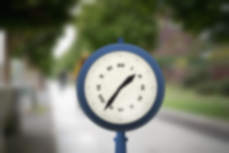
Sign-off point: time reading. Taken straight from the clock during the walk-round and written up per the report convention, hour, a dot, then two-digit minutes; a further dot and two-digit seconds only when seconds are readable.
1.36
